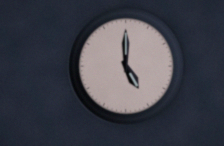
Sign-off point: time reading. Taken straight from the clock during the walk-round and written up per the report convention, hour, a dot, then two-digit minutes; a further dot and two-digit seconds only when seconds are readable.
5.00
